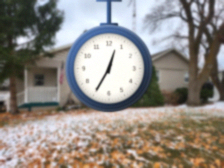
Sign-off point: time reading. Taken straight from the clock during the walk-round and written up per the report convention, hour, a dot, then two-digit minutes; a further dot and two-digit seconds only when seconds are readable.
12.35
